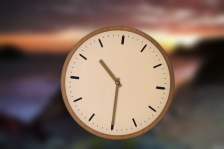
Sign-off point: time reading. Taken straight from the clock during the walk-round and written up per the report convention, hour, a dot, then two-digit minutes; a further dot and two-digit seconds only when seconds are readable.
10.30
